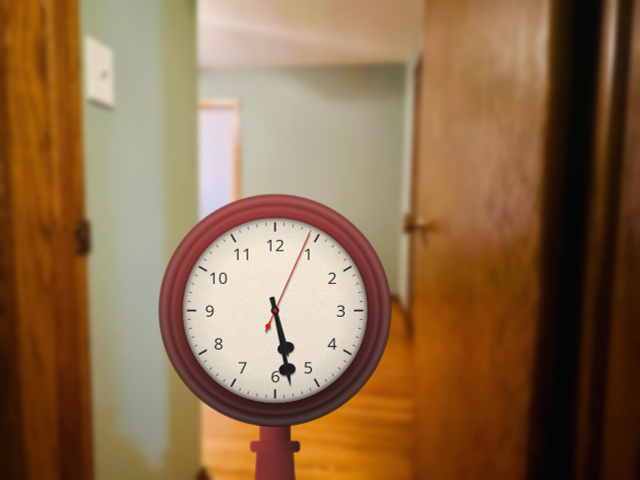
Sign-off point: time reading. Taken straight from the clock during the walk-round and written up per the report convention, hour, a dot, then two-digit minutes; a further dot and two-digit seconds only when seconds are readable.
5.28.04
